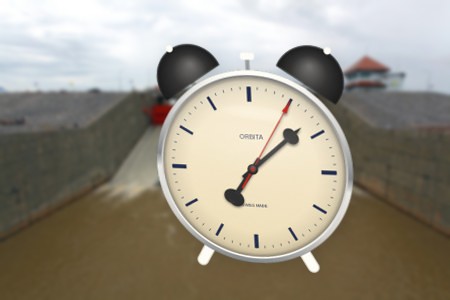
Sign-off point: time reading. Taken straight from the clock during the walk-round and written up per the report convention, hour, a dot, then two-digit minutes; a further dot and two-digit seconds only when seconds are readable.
7.08.05
